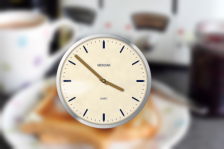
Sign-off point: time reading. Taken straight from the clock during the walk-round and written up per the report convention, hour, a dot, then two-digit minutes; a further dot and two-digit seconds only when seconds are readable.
3.52
